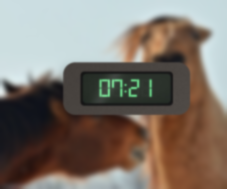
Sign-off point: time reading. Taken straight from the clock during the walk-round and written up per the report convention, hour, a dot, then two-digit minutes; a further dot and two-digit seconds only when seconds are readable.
7.21
